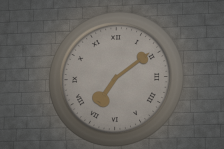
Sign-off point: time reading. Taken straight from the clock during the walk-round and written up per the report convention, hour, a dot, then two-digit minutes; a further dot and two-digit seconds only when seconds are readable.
7.09
